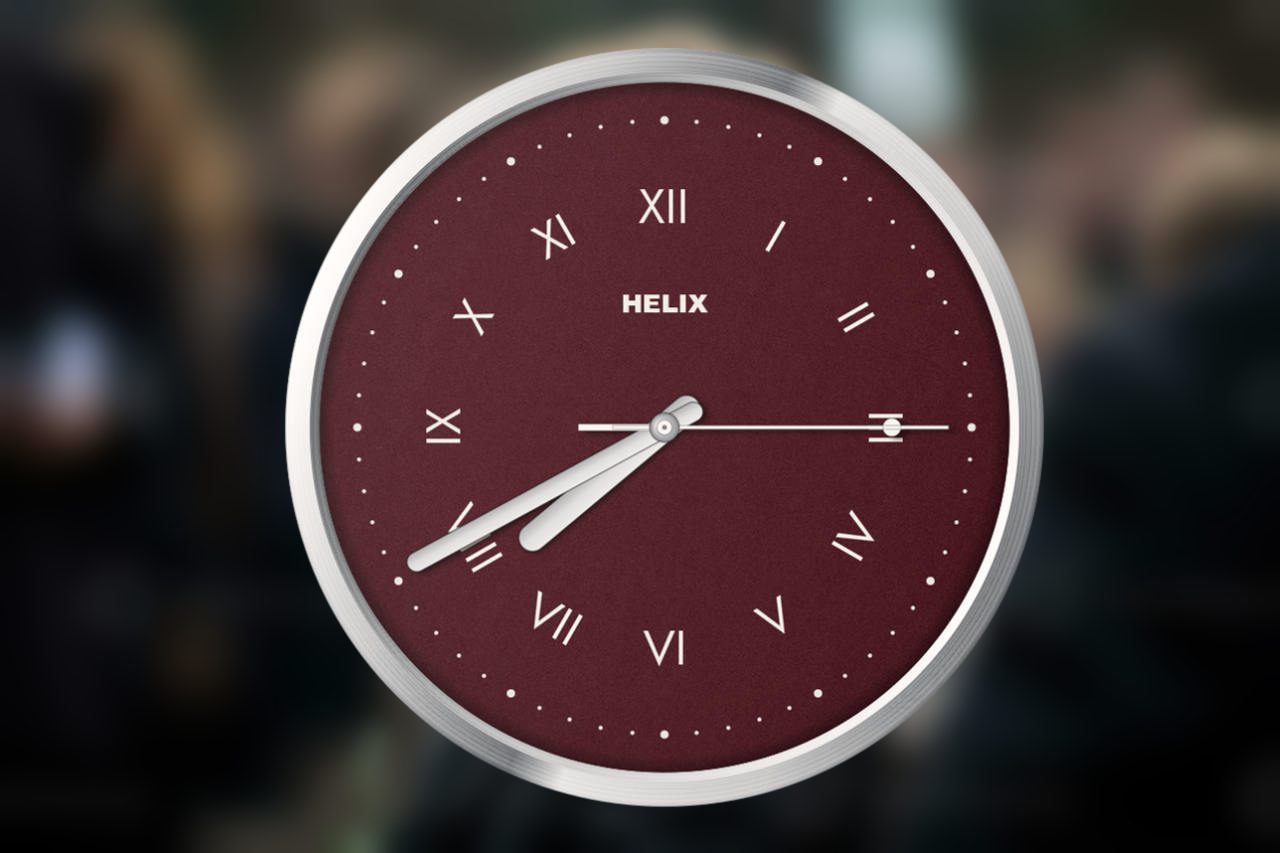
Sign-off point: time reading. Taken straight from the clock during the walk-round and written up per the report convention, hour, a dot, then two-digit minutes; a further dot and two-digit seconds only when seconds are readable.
7.40.15
